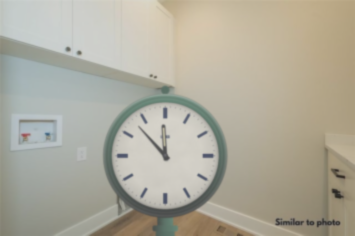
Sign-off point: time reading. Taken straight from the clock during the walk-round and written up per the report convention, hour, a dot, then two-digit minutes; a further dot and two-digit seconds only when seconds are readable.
11.53
